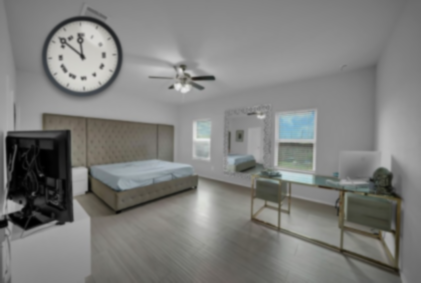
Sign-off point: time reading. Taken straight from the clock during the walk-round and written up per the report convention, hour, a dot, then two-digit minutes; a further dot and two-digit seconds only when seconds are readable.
11.52
